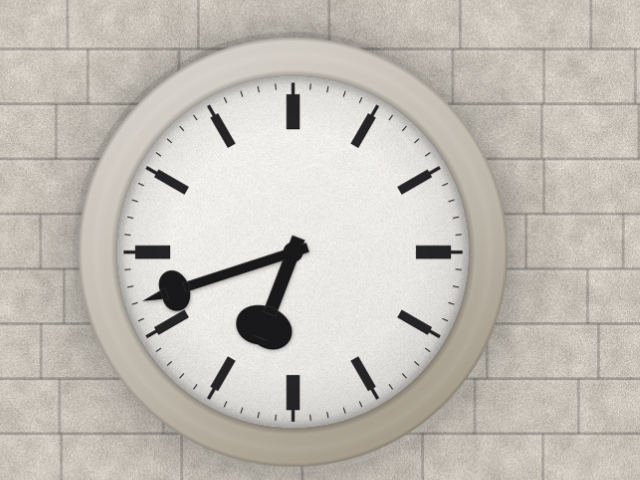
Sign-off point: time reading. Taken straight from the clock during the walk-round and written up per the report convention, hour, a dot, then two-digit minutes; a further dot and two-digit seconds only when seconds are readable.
6.42
